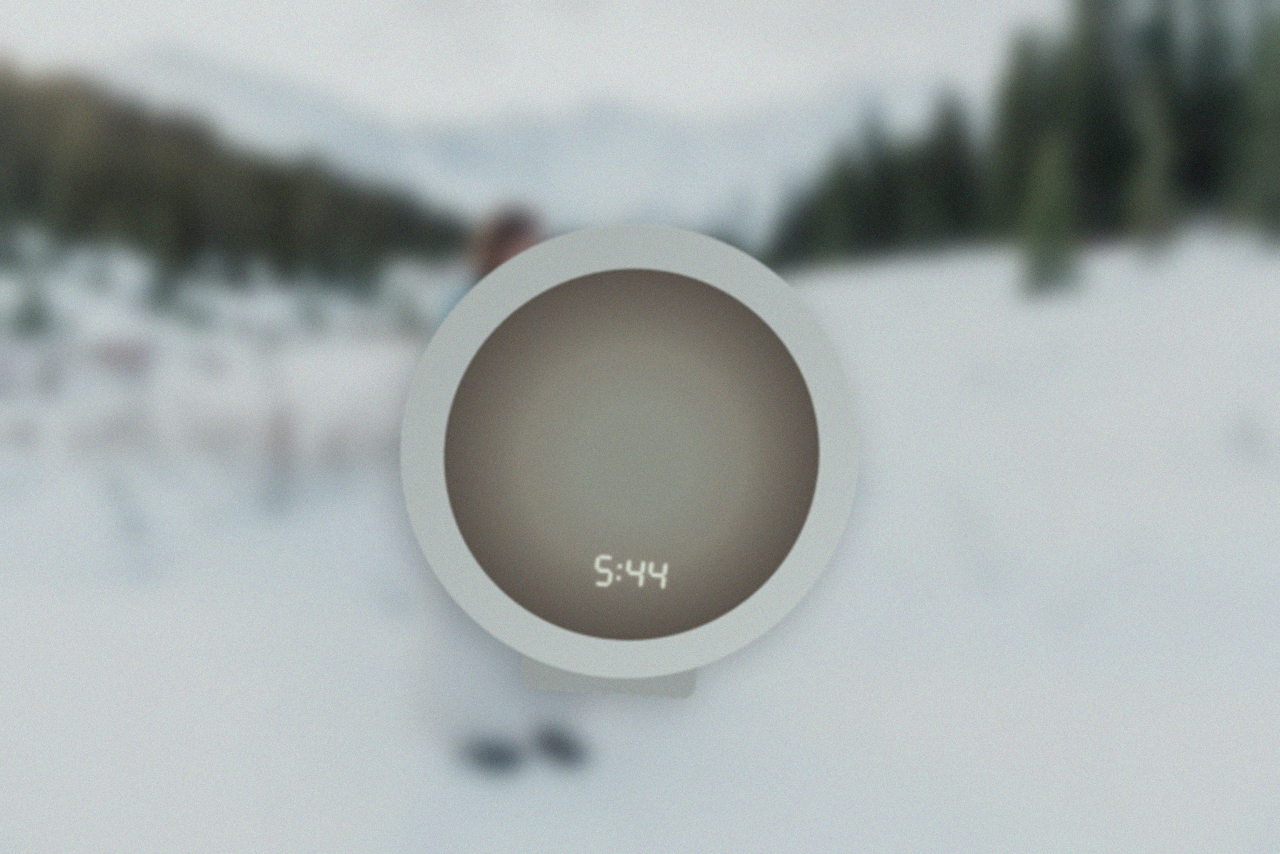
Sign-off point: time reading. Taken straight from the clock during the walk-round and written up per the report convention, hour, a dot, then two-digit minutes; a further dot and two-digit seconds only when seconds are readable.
5.44
